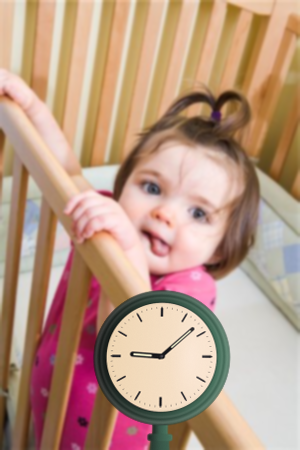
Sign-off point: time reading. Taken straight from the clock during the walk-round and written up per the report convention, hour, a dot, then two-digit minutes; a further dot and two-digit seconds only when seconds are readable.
9.08
